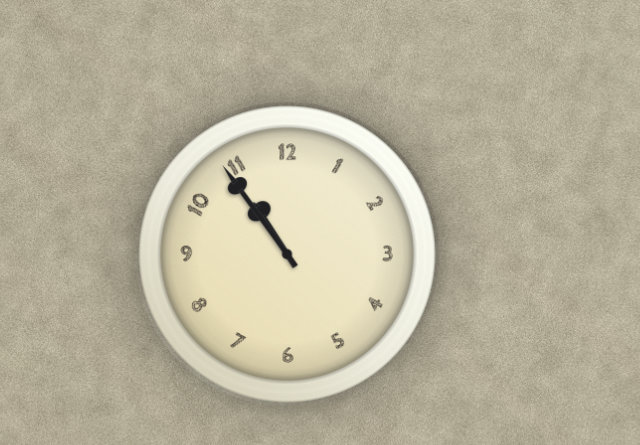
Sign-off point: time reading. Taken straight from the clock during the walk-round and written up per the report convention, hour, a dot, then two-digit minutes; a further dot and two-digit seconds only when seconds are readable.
10.54
